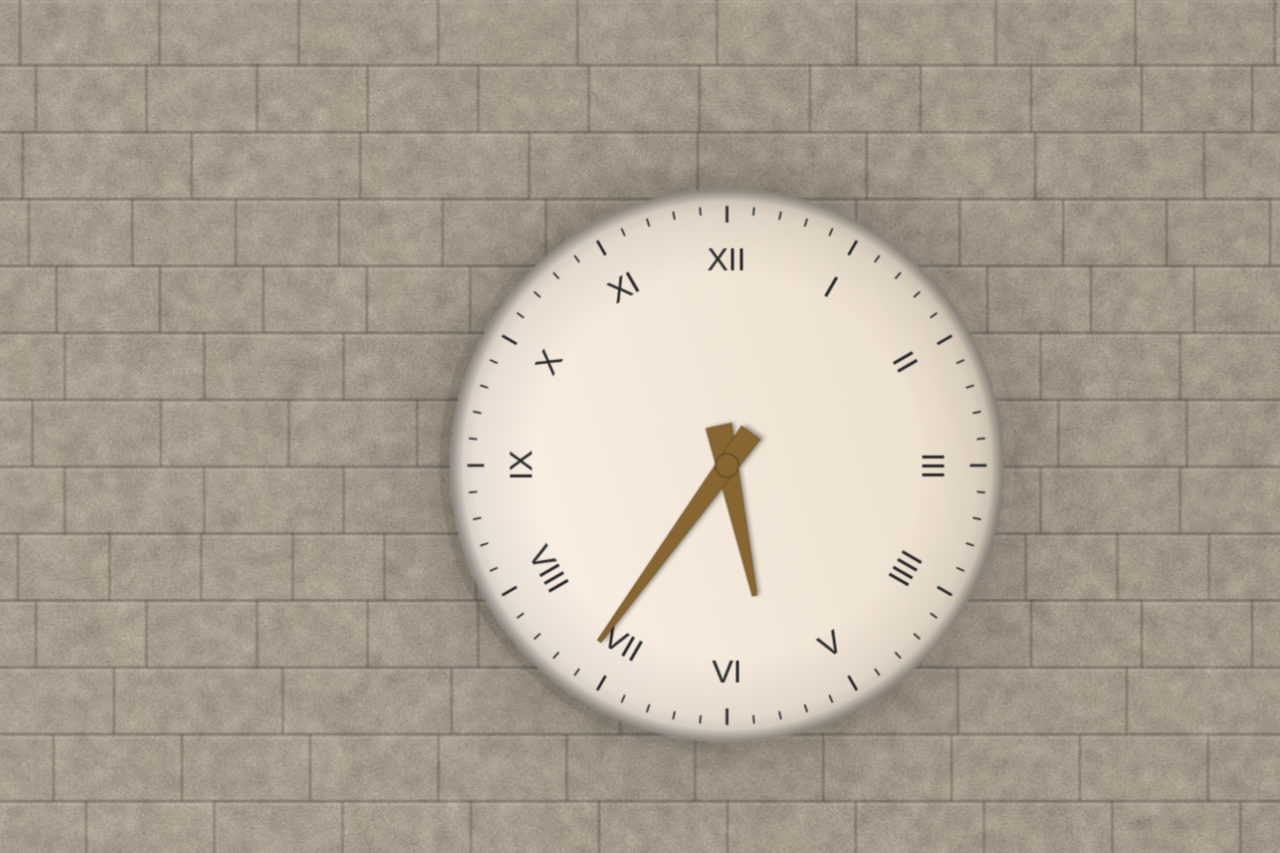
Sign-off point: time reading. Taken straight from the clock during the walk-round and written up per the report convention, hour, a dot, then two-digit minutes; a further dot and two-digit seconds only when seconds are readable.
5.36
